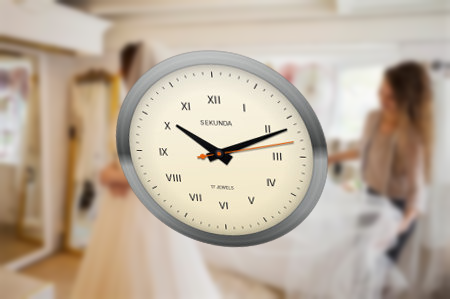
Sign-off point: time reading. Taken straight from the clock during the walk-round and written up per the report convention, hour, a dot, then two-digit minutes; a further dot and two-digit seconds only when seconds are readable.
10.11.13
